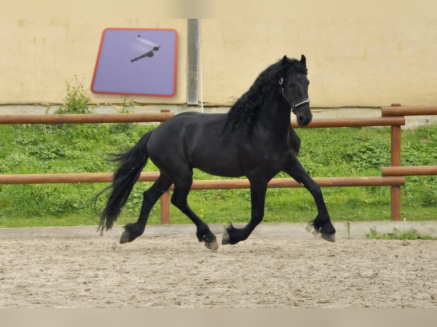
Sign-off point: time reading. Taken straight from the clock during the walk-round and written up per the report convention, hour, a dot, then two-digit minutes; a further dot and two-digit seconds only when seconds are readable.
2.09
